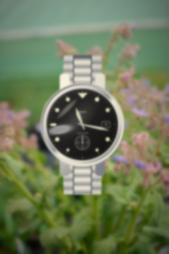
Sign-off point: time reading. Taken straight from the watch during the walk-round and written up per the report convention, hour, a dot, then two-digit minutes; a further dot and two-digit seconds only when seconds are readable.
11.17
